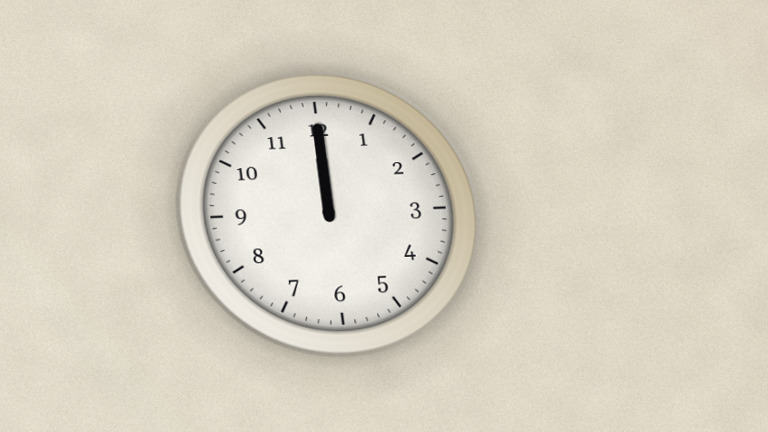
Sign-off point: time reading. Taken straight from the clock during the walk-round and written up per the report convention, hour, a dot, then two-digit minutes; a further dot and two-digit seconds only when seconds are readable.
12.00
